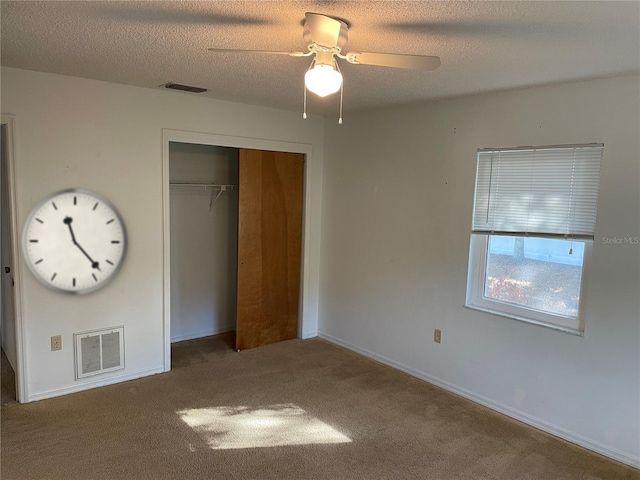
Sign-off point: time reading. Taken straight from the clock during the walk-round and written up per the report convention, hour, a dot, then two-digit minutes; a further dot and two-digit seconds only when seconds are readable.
11.23
